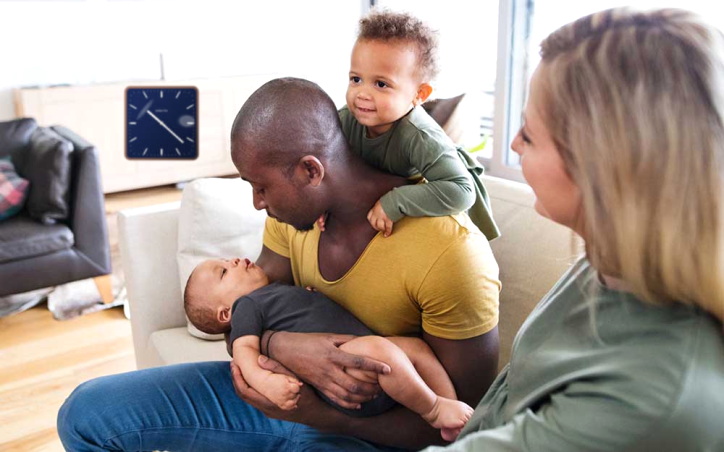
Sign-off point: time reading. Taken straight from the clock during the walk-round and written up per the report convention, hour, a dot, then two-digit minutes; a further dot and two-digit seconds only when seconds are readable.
10.22
